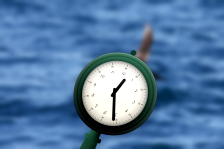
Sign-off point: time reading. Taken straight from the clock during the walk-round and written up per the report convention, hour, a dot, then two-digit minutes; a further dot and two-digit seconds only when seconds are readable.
12.26
